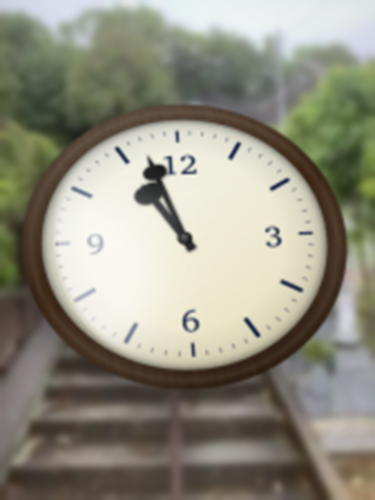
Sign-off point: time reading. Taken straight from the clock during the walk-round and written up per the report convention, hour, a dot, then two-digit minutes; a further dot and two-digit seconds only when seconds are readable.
10.57
